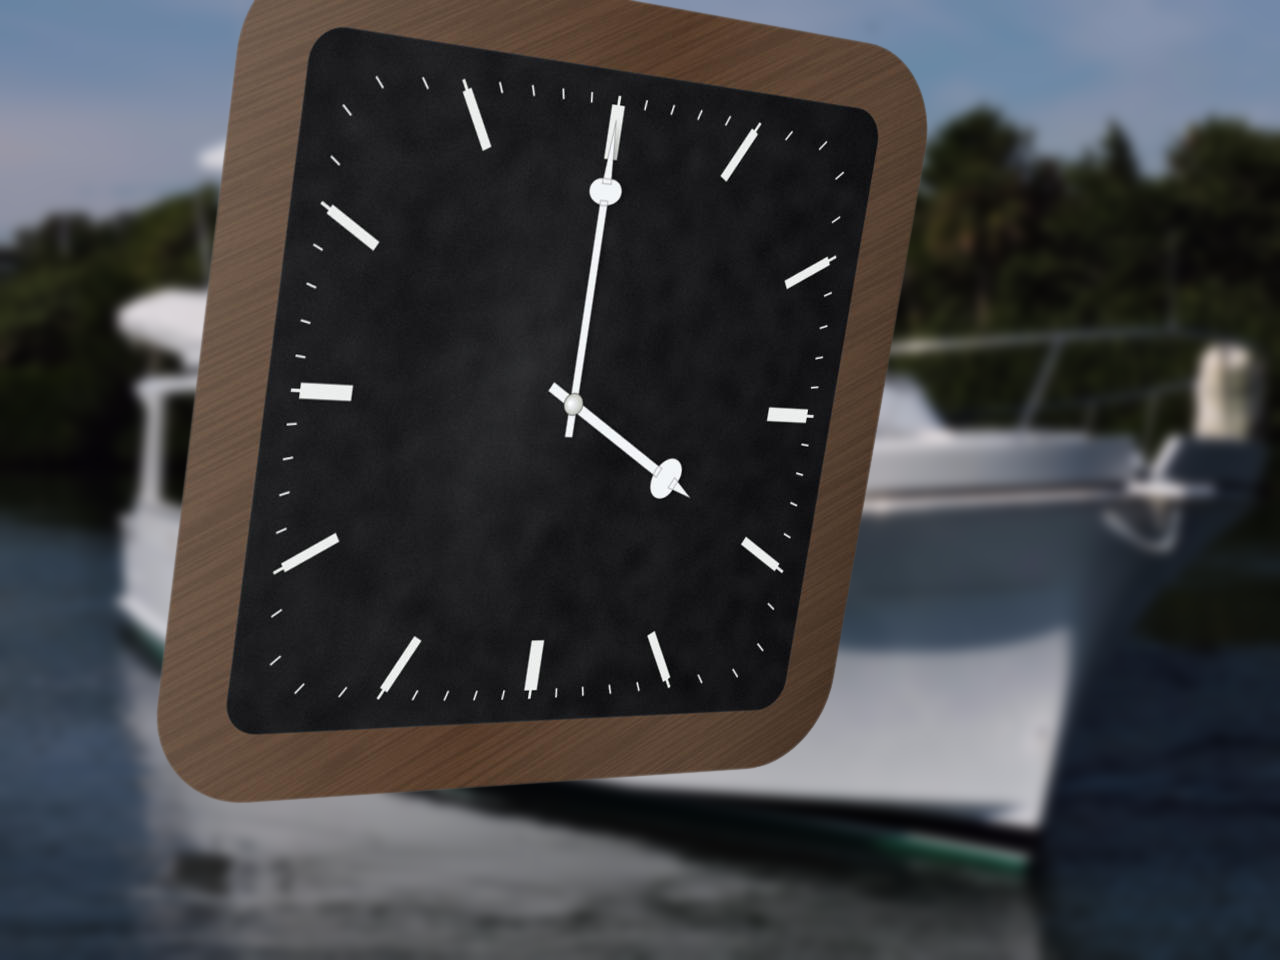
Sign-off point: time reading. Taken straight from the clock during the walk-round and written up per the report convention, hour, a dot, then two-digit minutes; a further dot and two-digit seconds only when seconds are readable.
4.00
